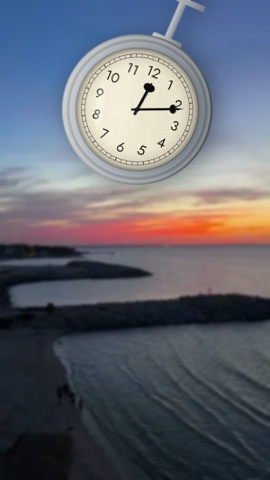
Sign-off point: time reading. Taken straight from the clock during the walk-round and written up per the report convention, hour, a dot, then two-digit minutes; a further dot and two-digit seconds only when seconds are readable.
12.11
